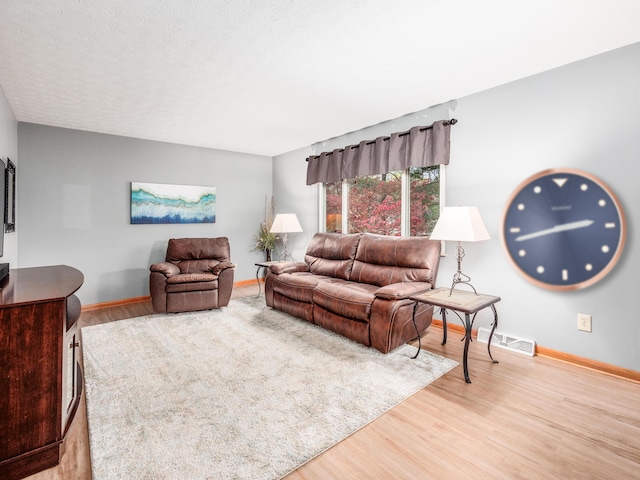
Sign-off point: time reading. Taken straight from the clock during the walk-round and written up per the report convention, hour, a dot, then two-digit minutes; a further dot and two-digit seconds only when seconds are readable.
2.43
